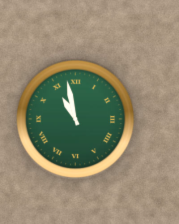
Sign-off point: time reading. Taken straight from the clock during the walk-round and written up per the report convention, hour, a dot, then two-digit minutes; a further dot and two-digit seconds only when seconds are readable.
10.58
